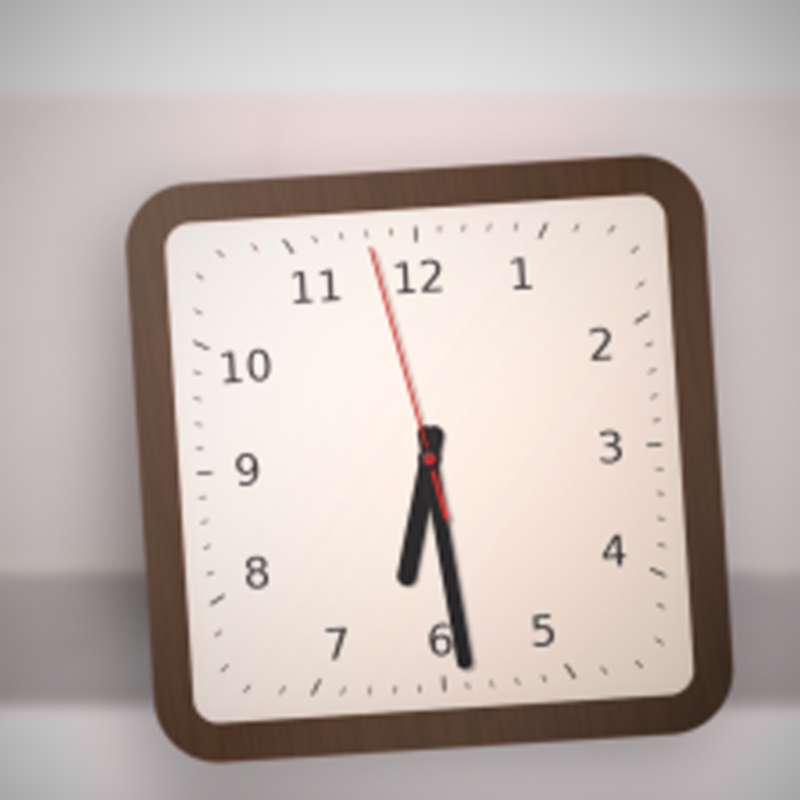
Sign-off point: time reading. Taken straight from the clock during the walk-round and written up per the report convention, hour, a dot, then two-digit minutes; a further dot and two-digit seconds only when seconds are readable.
6.28.58
